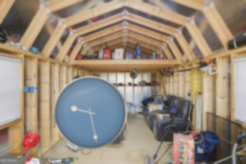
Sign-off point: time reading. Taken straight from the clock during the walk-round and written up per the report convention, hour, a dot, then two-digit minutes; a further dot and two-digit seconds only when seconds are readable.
9.28
